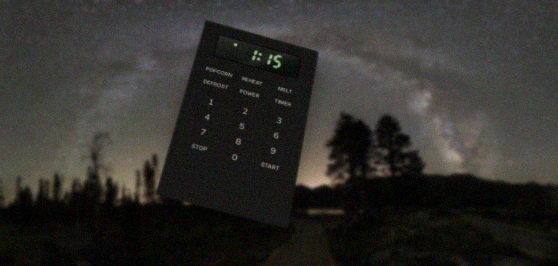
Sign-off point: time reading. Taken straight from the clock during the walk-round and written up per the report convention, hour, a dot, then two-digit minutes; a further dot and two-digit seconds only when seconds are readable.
1.15
